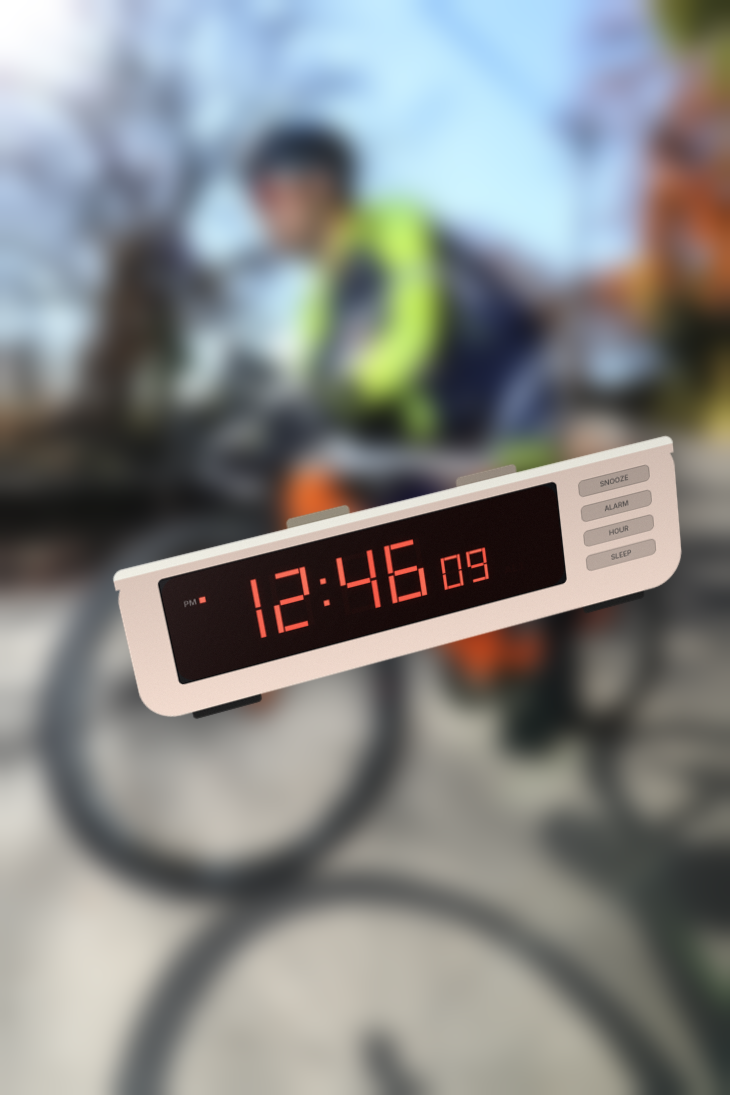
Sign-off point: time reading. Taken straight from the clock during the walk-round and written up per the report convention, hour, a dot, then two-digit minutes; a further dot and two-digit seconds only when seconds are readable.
12.46.09
